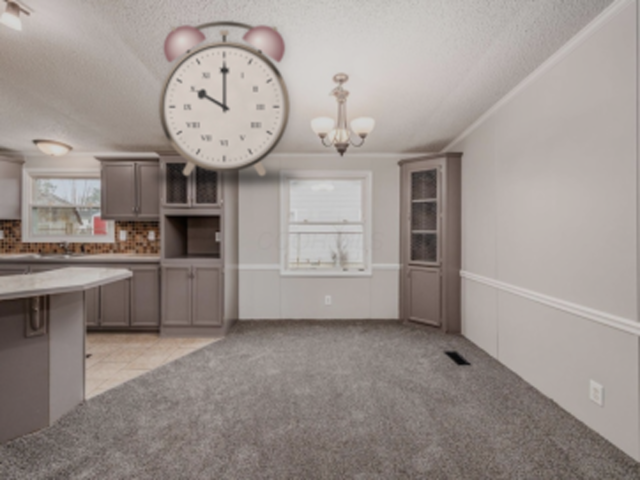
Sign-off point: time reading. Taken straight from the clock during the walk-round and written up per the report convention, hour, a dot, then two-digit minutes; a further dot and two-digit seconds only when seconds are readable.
10.00
